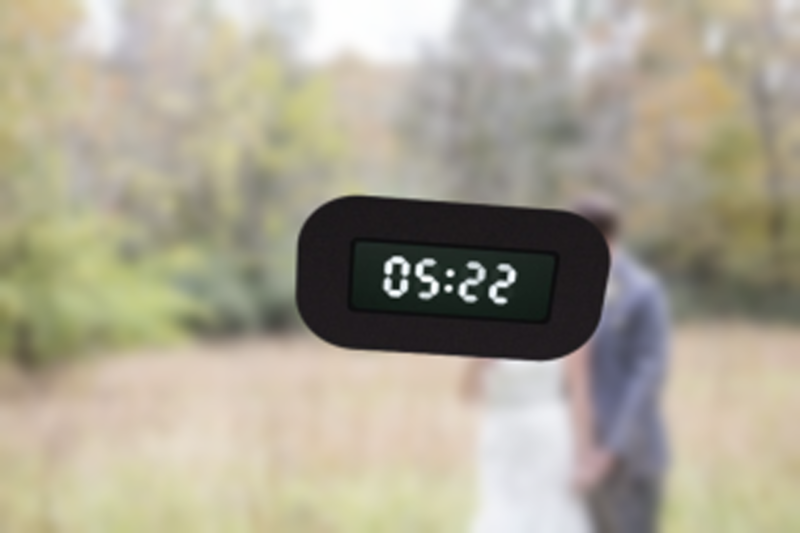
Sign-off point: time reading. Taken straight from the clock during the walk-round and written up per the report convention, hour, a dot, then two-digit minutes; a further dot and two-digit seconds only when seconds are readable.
5.22
